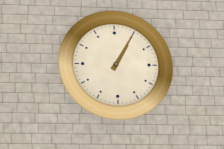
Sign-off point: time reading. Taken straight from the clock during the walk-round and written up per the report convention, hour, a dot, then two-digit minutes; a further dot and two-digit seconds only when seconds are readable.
1.05
